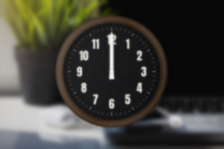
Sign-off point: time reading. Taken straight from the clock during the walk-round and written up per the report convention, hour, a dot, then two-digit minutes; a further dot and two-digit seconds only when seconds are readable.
12.00
